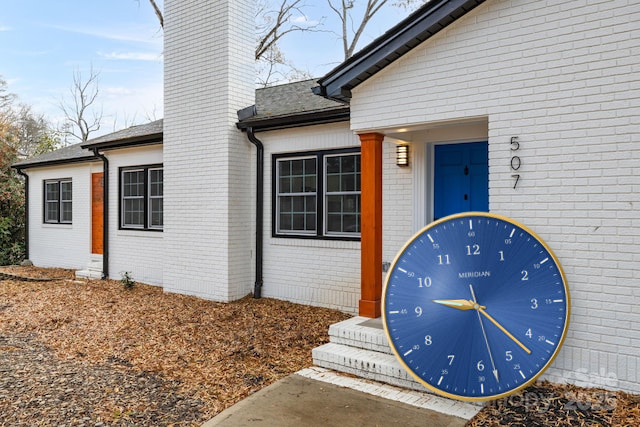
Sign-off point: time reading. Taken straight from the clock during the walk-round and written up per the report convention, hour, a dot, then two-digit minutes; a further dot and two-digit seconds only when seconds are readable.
9.22.28
